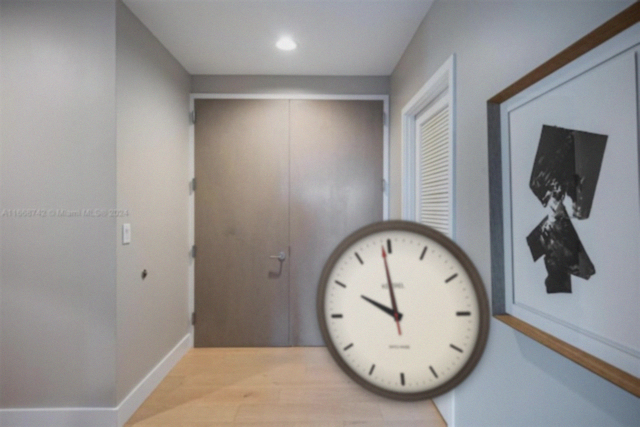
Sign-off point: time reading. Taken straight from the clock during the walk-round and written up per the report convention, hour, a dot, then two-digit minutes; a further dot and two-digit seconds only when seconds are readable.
9.58.59
